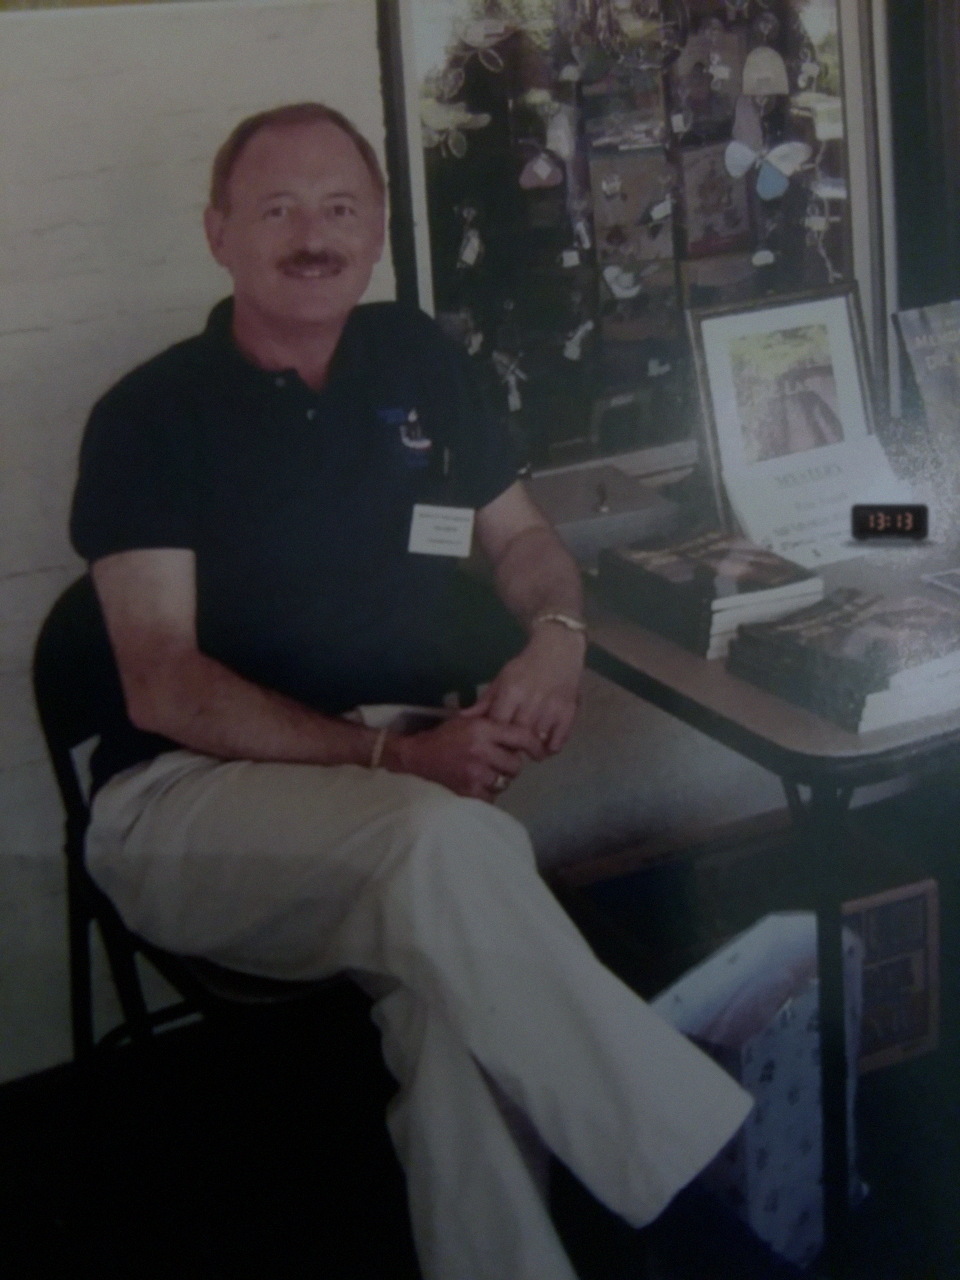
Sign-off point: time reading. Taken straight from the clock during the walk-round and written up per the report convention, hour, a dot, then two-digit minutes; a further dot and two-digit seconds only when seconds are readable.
13.13
